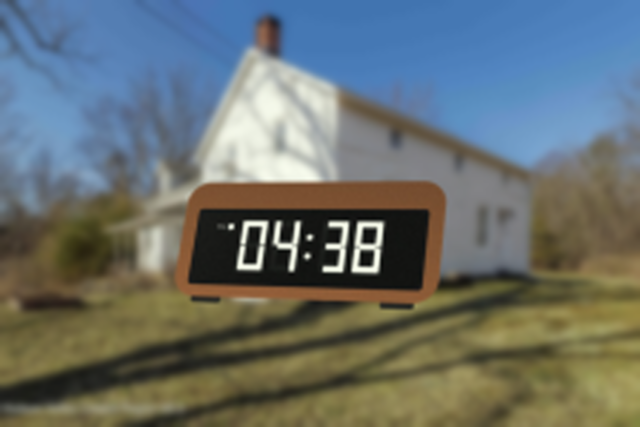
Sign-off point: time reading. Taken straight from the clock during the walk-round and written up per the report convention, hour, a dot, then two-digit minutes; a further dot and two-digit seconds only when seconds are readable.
4.38
